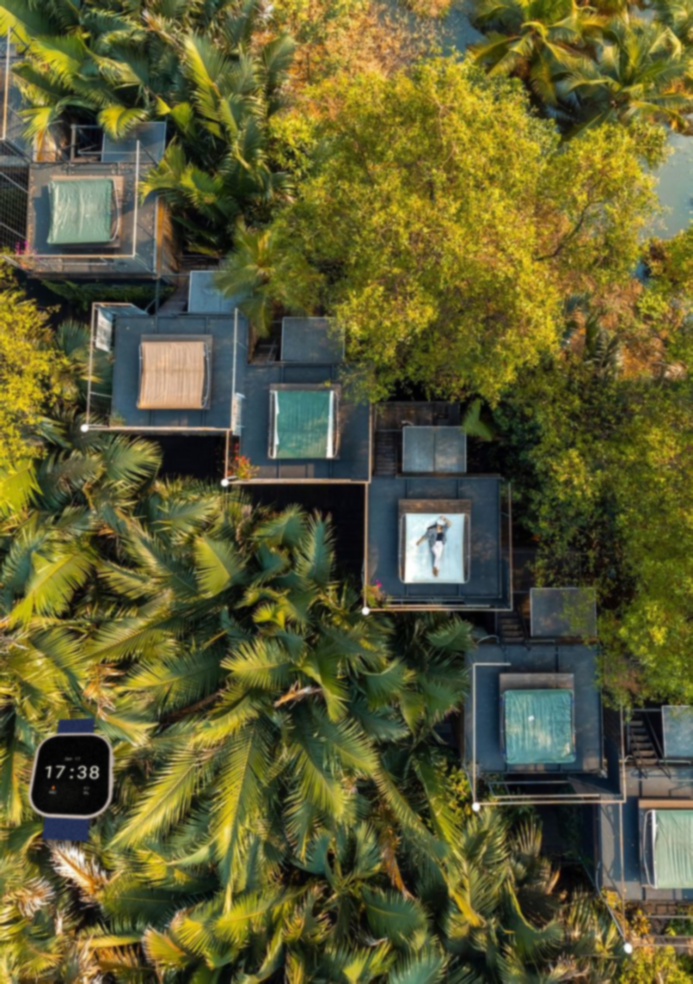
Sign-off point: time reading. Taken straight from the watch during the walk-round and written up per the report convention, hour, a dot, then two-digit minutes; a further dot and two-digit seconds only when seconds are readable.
17.38
